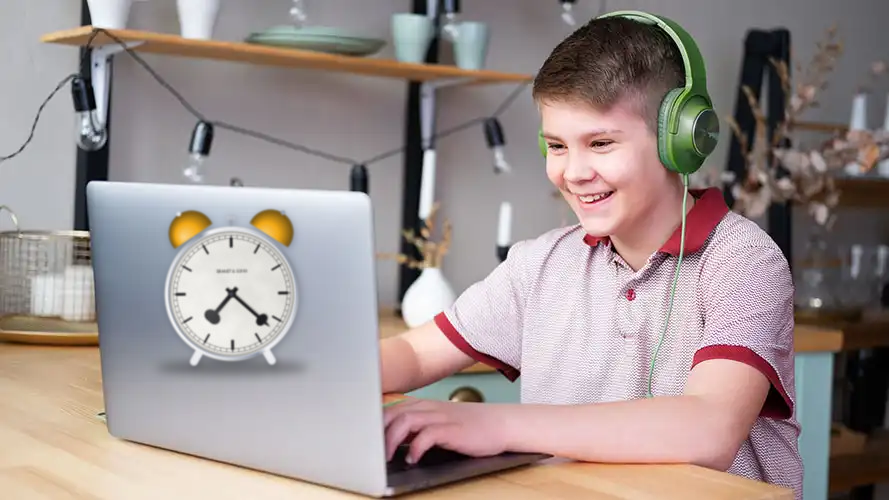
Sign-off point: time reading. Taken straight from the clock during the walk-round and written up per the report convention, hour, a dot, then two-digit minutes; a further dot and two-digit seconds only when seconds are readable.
7.22
